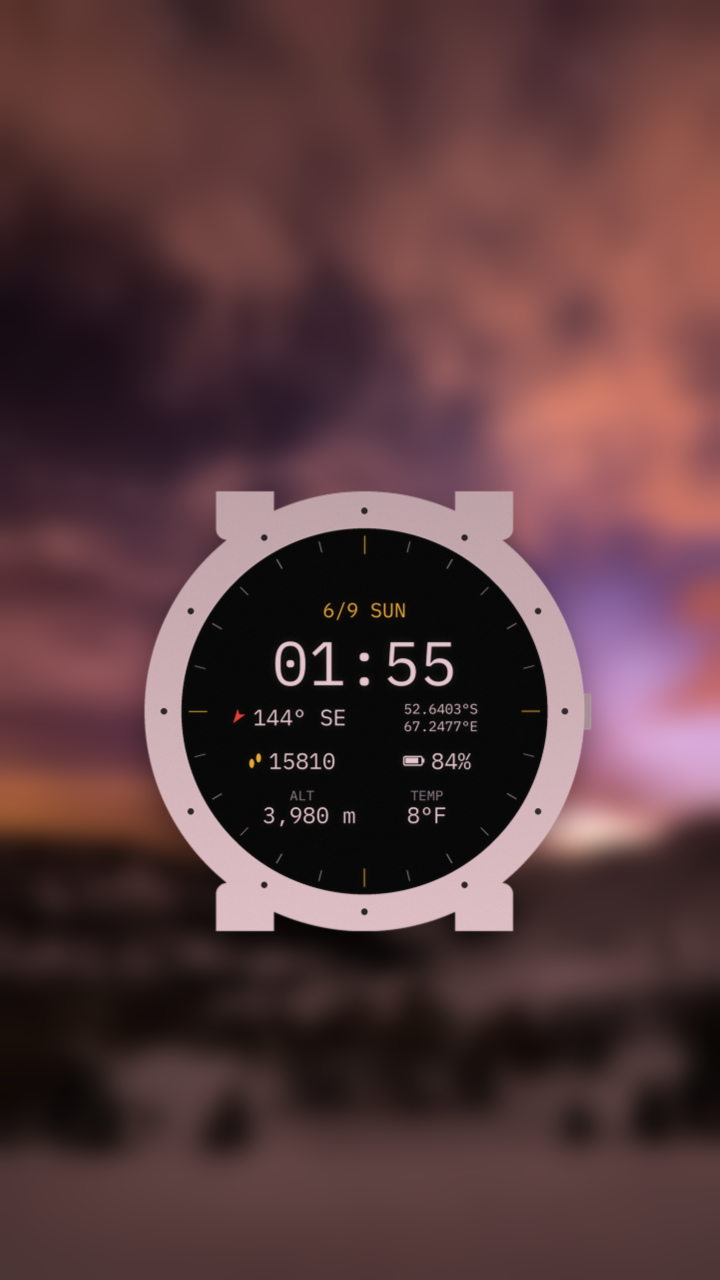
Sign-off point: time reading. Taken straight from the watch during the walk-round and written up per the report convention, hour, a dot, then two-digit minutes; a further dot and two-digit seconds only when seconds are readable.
1.55
